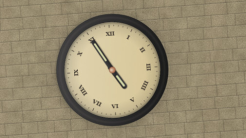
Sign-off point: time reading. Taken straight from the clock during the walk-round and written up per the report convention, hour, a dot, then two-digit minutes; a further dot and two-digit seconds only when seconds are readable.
4.55
